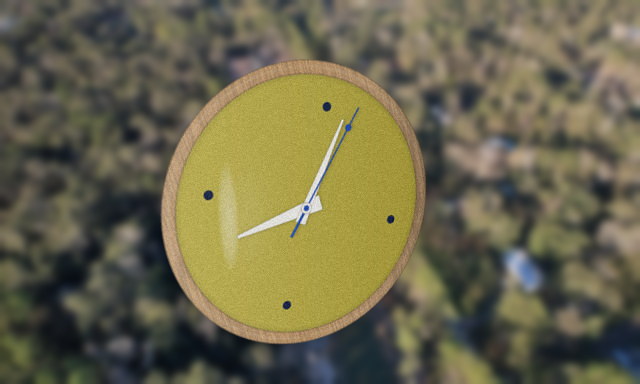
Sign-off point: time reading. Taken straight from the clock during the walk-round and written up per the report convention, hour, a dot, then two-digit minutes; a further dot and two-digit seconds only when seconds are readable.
8.02.03
